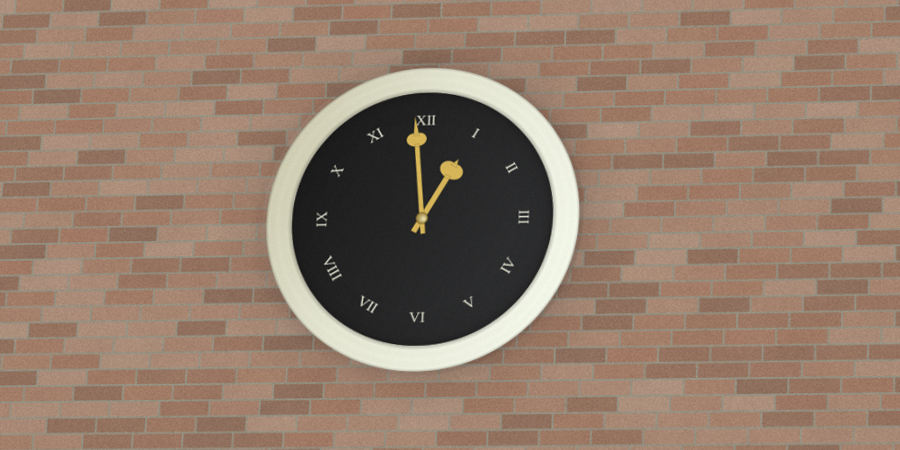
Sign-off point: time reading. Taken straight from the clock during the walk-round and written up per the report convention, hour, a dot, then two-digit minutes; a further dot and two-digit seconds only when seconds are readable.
12.59
